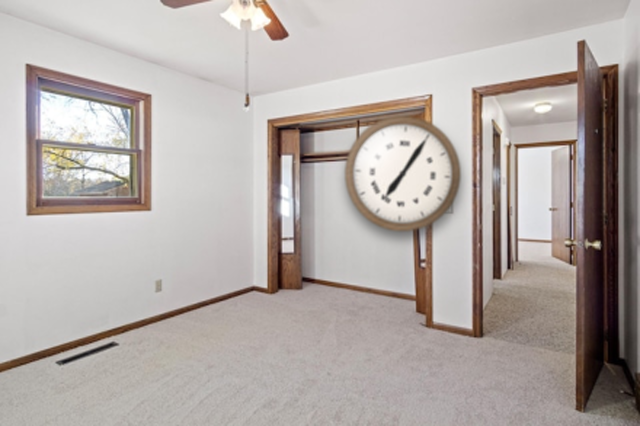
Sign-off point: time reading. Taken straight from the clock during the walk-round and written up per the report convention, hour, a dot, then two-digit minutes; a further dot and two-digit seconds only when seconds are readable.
7.05
